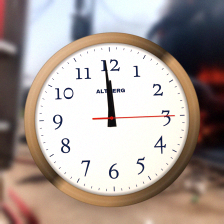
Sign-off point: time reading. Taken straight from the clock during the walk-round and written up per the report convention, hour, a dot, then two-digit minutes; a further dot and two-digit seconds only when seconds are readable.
11.59.15
